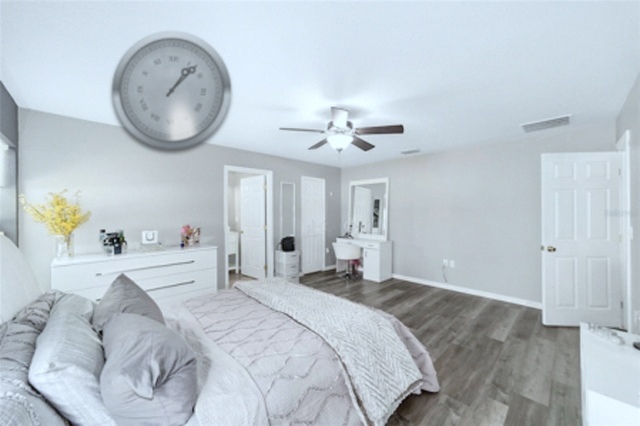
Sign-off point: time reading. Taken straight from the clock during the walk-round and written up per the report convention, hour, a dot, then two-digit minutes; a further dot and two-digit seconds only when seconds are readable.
1.07
